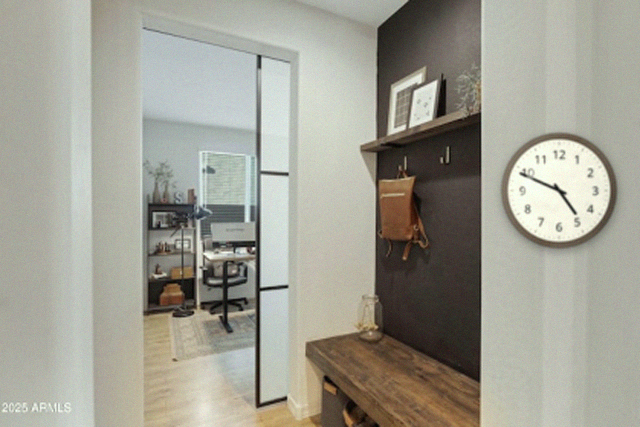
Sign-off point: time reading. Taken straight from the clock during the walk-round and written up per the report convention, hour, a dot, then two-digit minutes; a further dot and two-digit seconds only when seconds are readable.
4.49
